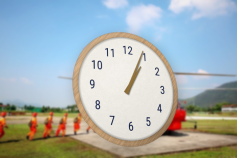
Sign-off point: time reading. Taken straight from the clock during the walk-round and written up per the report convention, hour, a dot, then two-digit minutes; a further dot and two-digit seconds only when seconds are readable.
1.04
